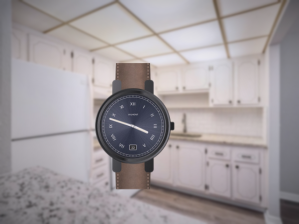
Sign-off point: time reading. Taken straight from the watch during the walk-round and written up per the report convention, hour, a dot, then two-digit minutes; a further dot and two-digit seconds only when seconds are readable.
3.48
